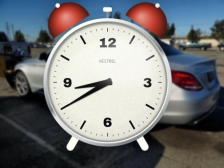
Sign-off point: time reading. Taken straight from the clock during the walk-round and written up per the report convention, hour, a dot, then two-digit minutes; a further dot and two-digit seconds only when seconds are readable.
8.40
